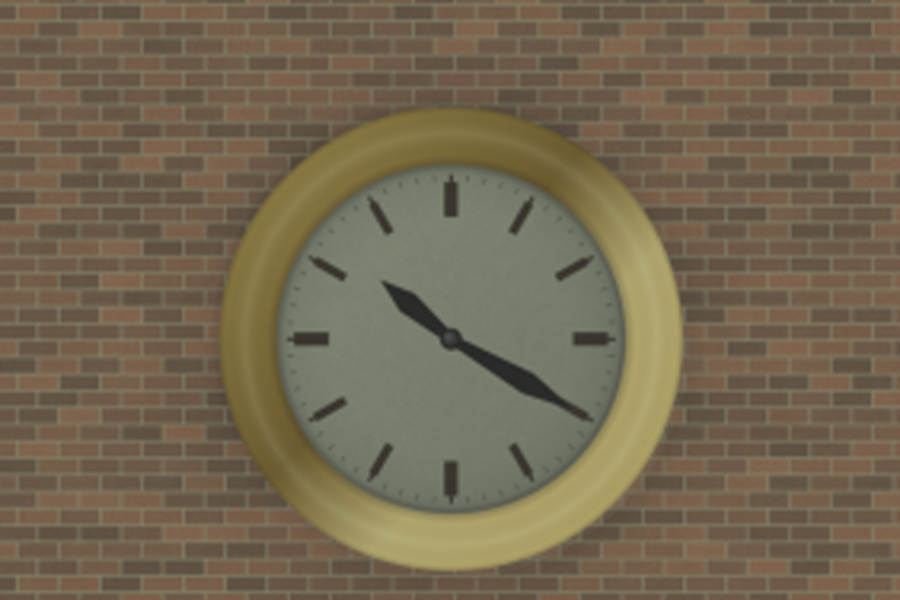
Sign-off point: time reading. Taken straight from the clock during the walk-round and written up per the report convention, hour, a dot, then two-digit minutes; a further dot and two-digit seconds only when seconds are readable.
10.20
